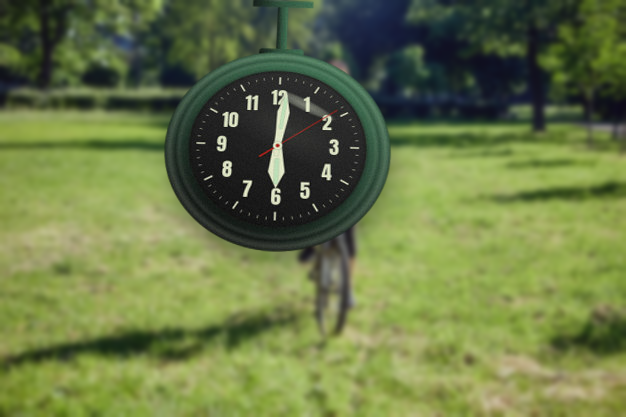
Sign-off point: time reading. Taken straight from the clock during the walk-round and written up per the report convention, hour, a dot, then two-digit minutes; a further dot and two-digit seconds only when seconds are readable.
6.01.09
